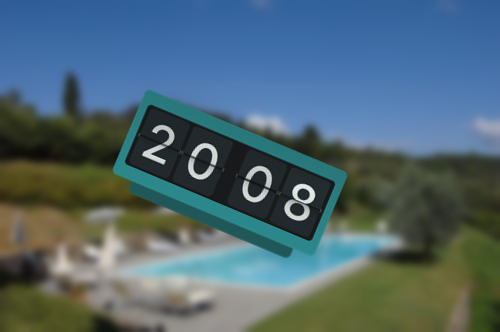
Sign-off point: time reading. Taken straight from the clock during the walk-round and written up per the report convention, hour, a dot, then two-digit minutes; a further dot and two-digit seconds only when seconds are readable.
20.08
